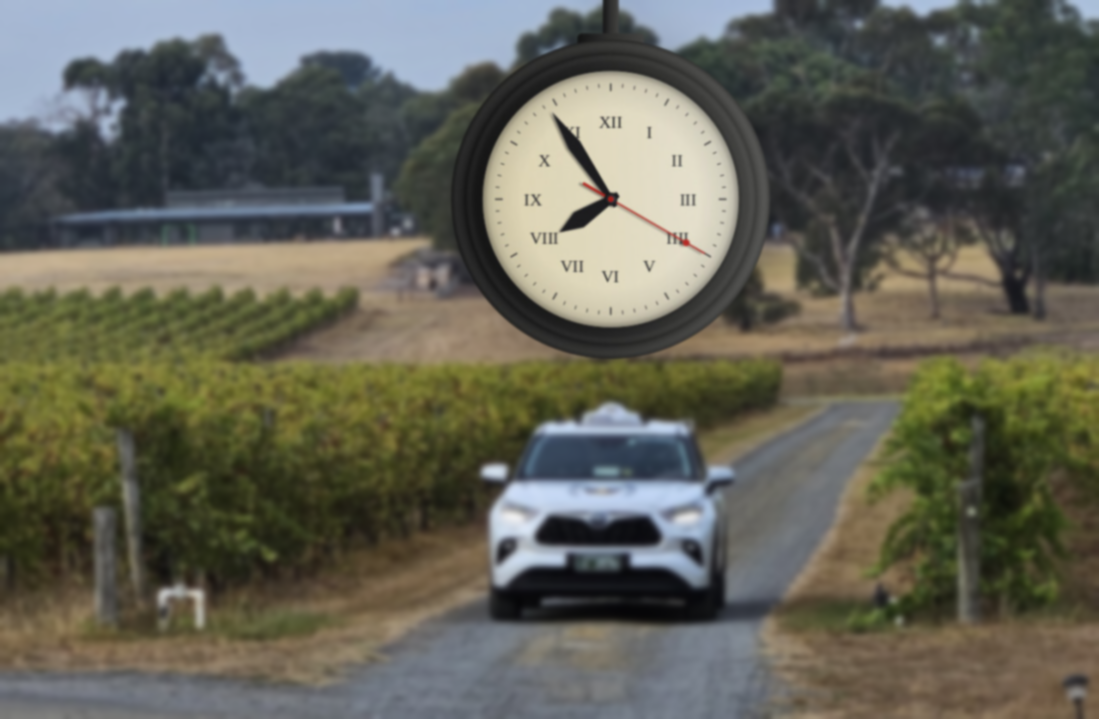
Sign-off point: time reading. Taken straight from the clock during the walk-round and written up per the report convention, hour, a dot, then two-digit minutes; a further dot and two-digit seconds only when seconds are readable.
7.54.20
